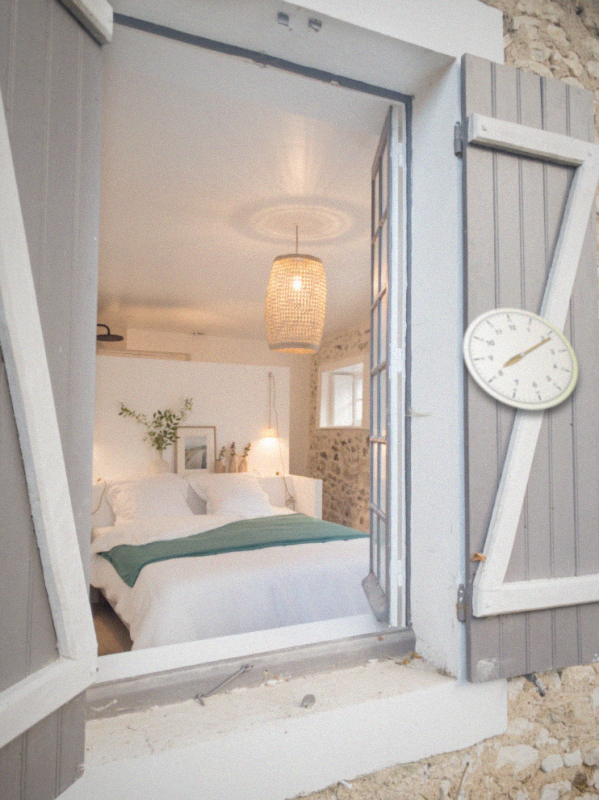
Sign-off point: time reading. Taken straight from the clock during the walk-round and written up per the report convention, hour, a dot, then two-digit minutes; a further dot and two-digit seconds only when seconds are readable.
8.11
